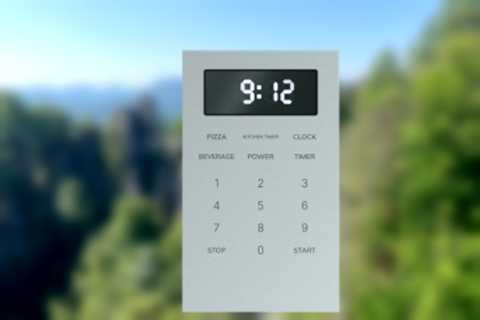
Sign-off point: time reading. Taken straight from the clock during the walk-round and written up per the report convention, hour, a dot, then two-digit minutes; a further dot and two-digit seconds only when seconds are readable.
9.12
